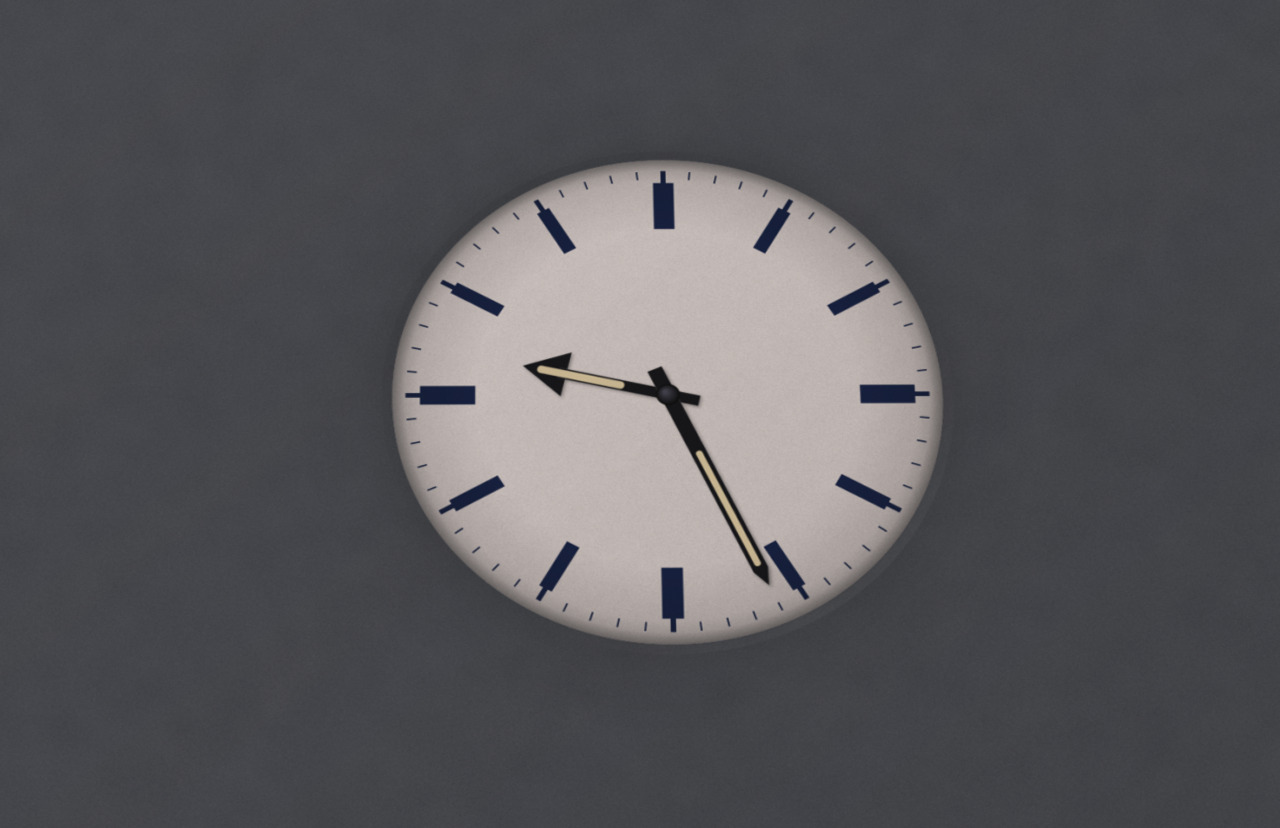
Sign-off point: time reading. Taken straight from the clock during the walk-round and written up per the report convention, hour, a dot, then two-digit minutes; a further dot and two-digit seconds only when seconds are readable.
9.26
